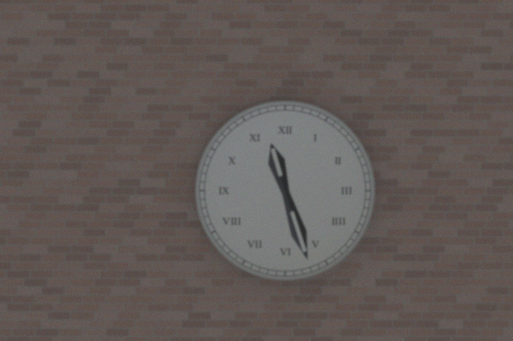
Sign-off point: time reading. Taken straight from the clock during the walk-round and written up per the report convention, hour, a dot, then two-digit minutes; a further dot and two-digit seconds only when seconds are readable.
11.27
